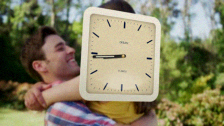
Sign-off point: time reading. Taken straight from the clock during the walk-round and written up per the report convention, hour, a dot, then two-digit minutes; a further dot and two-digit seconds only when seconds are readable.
8.44
